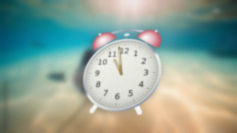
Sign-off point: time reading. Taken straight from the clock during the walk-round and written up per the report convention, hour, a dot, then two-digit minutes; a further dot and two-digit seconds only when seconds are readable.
10.58
